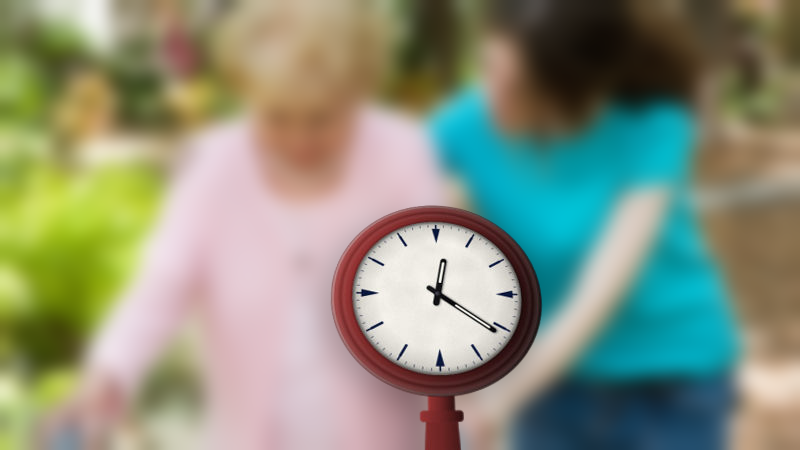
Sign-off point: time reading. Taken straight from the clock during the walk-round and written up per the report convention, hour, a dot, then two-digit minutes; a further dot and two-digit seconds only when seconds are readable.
12.21
